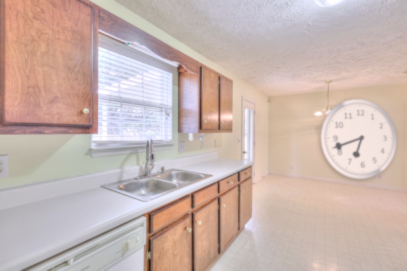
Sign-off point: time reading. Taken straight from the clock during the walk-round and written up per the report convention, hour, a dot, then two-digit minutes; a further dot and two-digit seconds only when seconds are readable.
6.42
